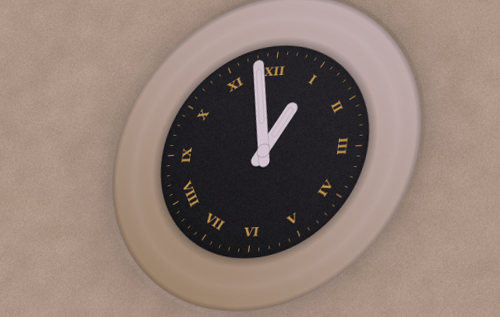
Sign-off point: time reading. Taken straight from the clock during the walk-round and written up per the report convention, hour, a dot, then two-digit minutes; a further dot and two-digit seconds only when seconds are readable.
12.58
